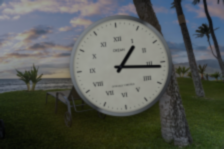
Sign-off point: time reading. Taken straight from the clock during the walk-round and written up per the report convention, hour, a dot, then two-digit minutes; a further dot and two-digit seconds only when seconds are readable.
1.16
